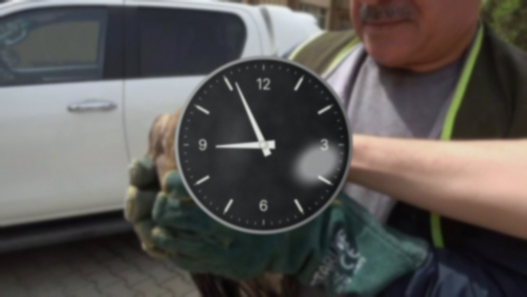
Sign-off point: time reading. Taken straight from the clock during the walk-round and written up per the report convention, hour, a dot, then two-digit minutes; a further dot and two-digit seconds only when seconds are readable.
8.56
